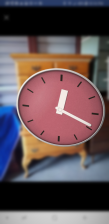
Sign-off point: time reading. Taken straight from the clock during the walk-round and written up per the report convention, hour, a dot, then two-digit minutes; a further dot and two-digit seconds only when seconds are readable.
12.19
